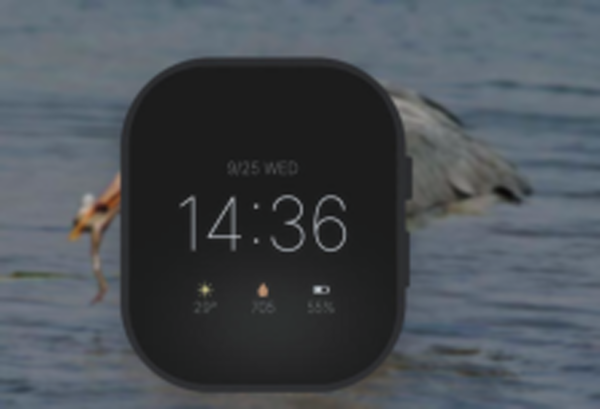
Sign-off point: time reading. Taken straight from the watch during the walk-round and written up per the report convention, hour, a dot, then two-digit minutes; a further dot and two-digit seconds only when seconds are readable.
14.36
